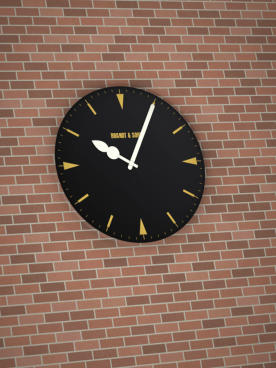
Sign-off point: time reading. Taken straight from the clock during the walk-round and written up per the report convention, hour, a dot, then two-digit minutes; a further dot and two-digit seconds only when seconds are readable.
10.05
